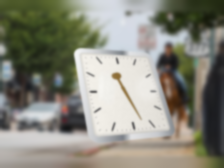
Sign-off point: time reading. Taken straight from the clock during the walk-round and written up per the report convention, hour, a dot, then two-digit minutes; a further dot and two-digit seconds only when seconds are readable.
11.27
